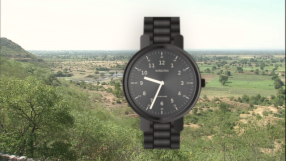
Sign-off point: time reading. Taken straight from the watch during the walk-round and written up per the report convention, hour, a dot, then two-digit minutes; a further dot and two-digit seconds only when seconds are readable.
9.34
